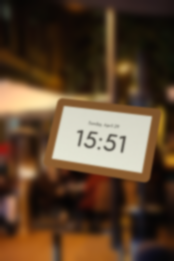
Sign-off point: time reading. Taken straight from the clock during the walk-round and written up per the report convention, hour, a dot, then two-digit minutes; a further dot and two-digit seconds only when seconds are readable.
15.51
